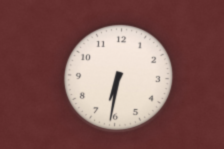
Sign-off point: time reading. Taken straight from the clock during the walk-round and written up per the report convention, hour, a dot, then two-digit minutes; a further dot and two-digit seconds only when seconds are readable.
6.31
